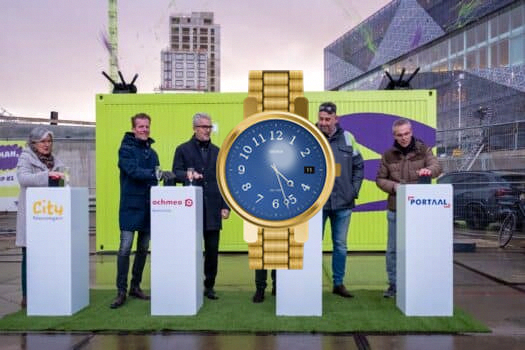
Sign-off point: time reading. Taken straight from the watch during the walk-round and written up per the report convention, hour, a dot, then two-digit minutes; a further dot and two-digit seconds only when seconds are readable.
4.27
